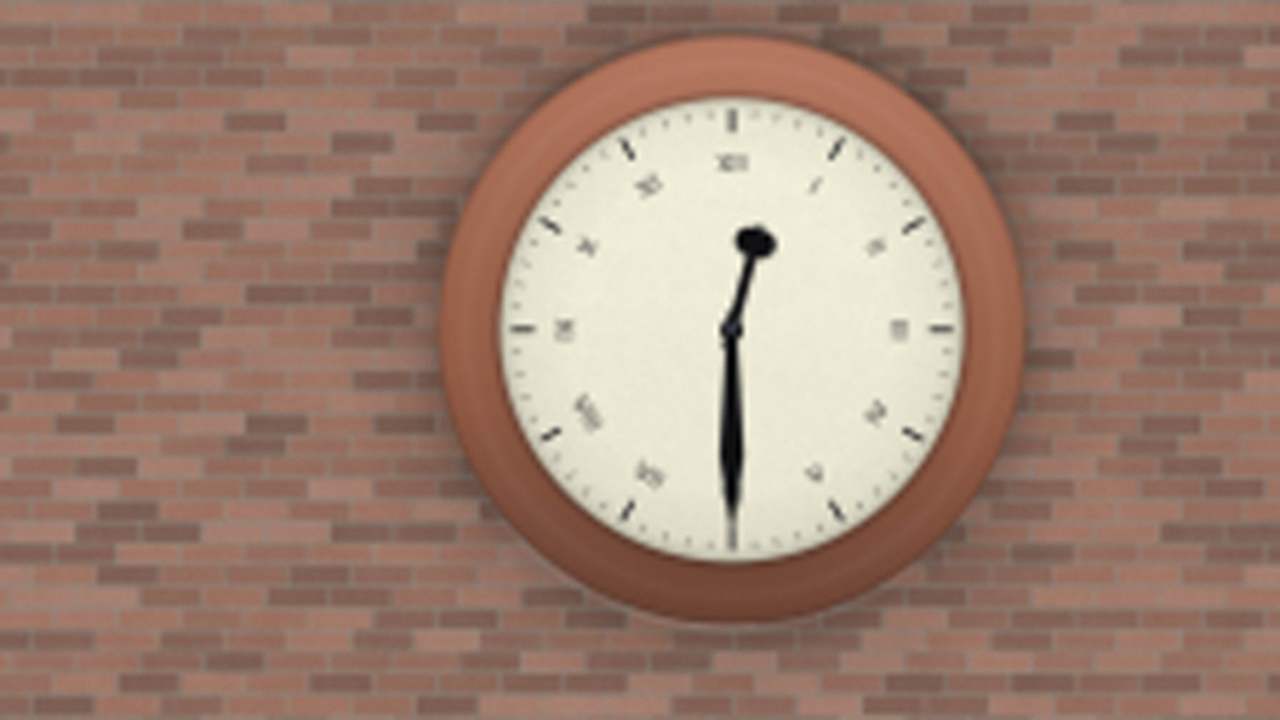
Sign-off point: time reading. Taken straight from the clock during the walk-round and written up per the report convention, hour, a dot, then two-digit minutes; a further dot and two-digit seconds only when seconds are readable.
12.30
